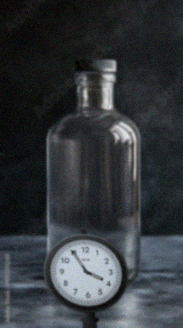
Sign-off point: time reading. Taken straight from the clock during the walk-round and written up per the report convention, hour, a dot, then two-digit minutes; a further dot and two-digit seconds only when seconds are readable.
3.55
